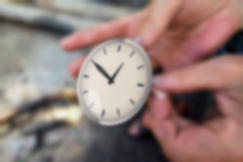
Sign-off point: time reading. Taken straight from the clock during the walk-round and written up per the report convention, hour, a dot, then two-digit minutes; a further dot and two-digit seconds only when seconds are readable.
12.50
